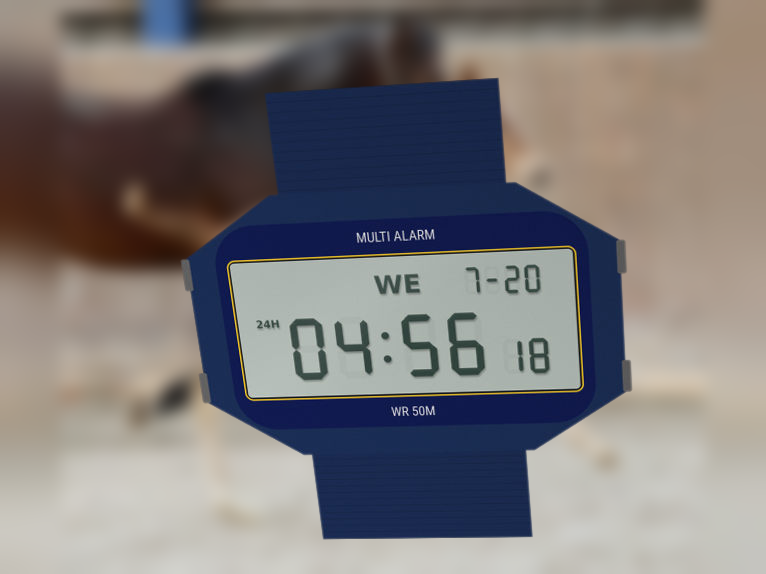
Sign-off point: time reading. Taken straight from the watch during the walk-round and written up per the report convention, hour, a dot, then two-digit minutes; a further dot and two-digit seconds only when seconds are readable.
4.56.18
